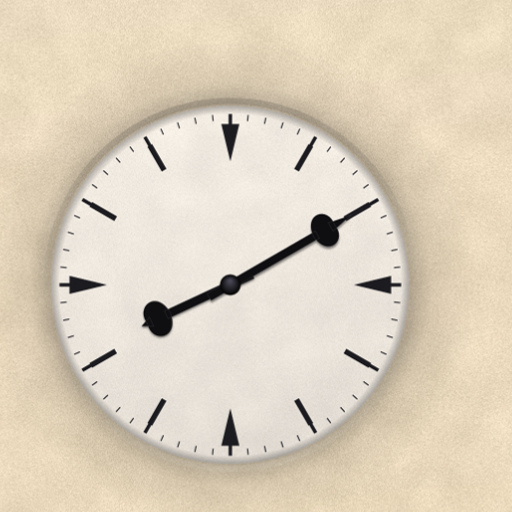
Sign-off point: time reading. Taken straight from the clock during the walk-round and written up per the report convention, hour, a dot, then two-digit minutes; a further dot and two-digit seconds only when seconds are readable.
8.10
